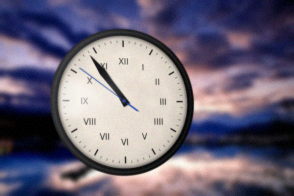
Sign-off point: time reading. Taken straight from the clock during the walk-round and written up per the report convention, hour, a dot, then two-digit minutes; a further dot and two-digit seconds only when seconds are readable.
10.53.51
